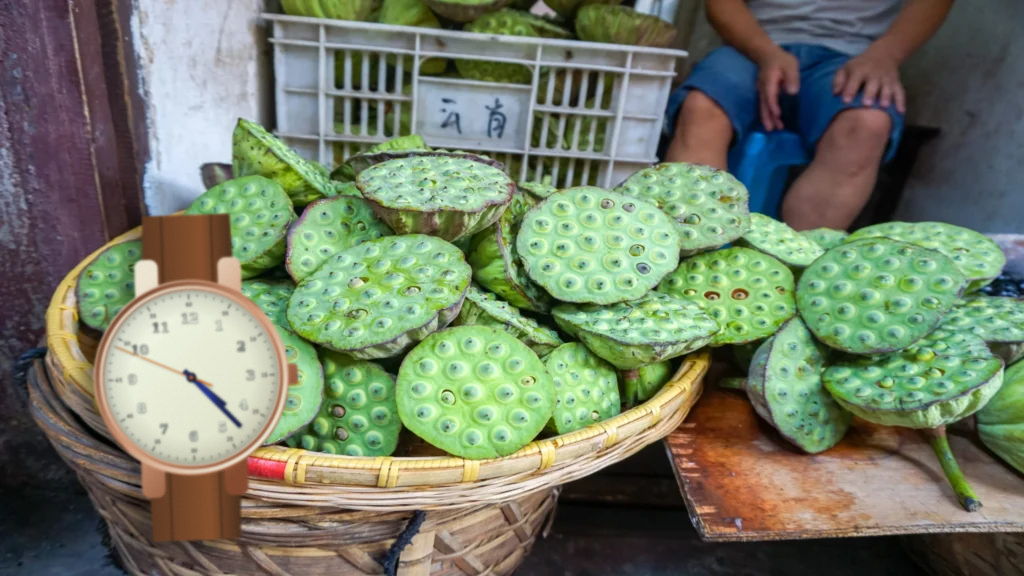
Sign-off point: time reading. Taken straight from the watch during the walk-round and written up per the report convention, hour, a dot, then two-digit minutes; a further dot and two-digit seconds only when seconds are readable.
4.22.49
